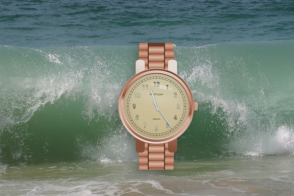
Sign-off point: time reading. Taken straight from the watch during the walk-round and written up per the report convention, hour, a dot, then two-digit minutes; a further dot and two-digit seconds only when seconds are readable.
11.24
